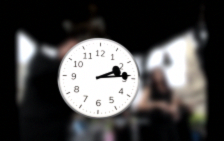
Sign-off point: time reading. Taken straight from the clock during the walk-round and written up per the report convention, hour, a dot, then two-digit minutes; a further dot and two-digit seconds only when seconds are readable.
2.14
